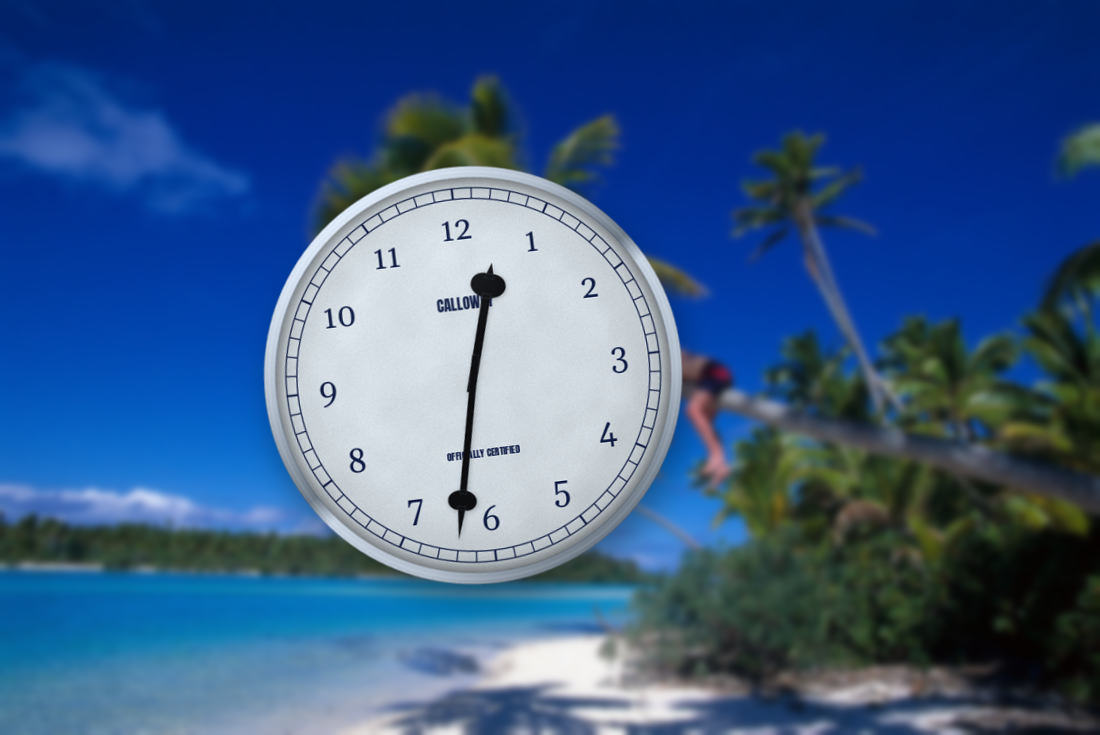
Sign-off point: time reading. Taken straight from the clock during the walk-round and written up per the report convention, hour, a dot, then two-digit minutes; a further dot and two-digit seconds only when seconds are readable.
12.32
